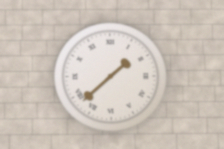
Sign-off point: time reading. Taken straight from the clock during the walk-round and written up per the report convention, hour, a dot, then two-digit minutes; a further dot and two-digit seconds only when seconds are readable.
1.38
